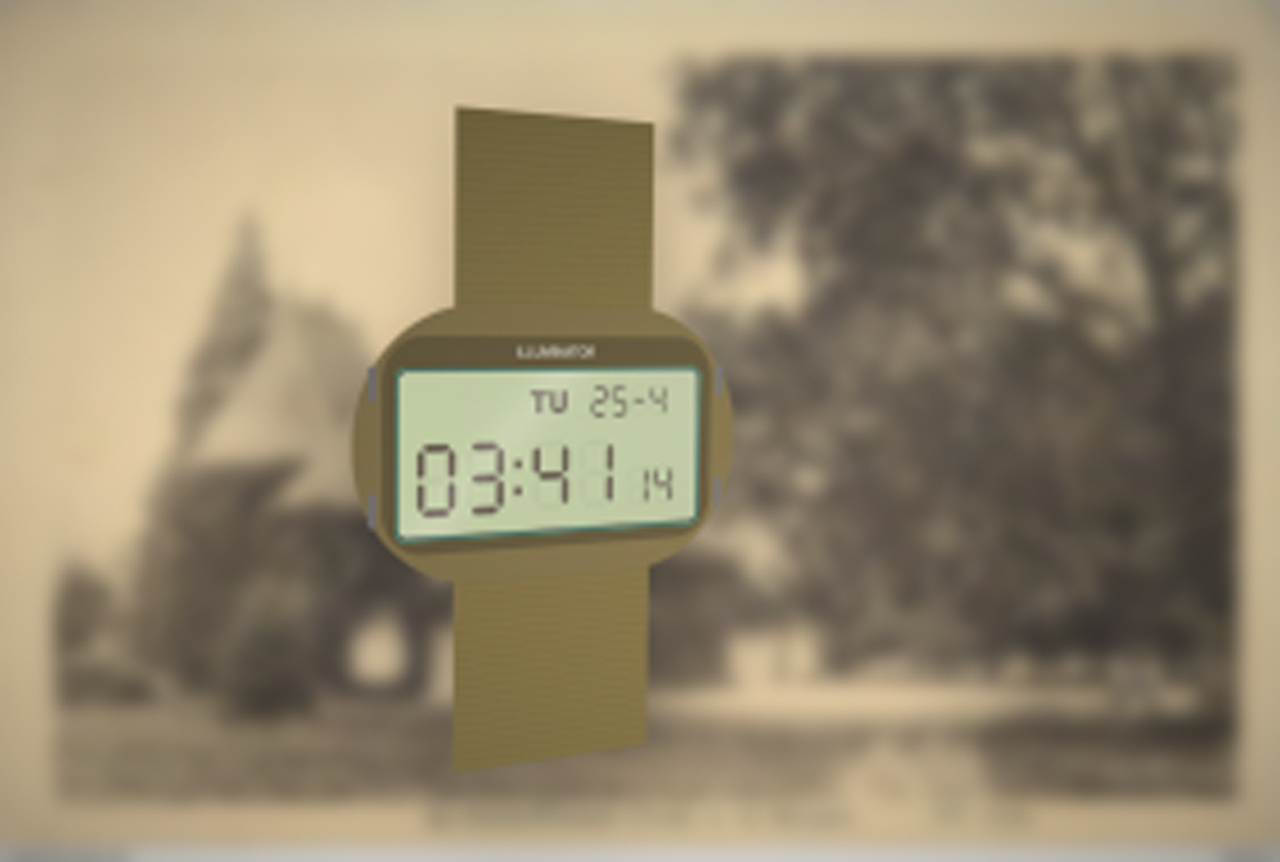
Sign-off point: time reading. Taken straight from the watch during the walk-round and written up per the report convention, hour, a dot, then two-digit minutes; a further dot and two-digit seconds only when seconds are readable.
3.41.14
